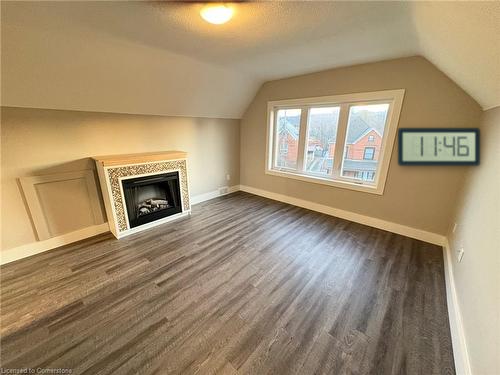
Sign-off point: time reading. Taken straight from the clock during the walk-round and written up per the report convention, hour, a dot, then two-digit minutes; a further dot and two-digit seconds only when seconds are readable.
11.46
